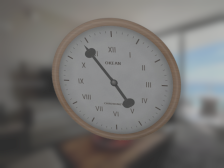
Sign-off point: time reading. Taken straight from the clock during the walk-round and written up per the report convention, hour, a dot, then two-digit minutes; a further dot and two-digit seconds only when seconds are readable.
4.54
